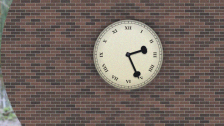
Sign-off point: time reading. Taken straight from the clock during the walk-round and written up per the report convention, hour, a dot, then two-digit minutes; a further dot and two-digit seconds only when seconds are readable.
2.26
